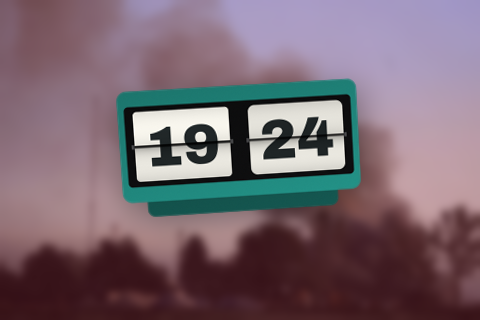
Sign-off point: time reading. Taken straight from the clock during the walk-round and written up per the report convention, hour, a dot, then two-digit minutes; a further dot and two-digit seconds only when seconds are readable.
19.24
